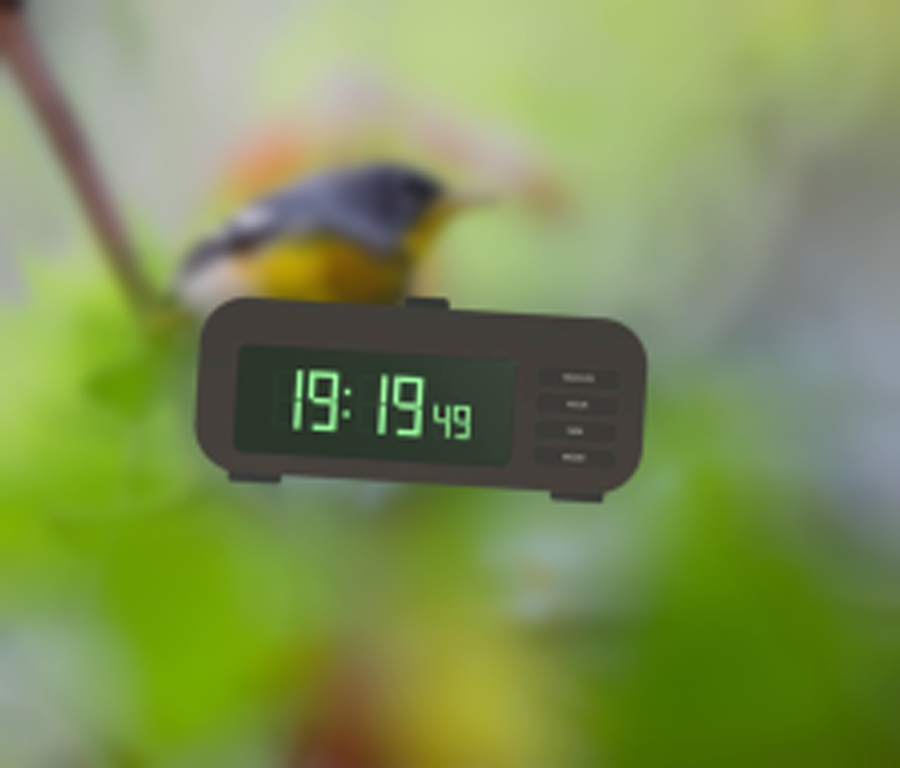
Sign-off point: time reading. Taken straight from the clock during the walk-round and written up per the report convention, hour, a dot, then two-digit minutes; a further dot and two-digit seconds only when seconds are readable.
19.19.49
